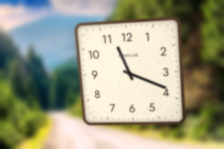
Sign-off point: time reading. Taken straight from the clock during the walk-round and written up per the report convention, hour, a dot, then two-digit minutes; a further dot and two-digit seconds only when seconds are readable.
11.19
